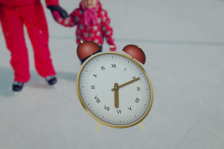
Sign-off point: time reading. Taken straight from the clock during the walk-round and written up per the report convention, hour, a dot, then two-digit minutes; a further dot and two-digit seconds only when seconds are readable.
6.11
